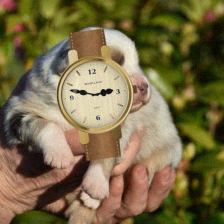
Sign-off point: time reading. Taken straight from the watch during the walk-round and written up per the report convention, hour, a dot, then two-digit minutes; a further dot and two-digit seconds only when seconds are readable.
2.48
